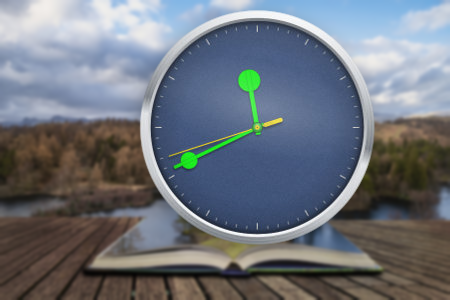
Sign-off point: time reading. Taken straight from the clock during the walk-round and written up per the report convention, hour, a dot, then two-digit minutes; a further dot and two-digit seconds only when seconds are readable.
11.40.42
